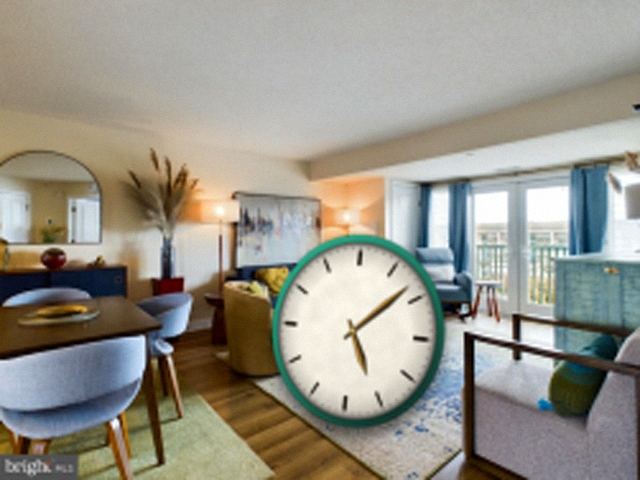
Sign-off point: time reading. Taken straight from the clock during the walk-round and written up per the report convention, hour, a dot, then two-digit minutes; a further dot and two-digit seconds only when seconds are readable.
5.08
